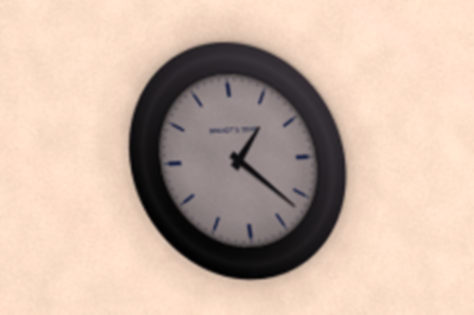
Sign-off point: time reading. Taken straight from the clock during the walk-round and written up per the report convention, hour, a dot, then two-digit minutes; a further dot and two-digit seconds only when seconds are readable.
1.22
